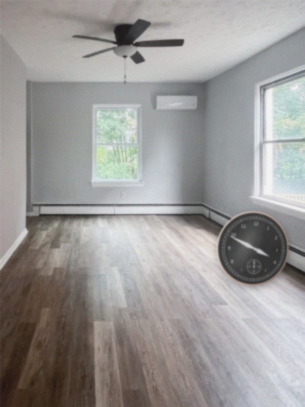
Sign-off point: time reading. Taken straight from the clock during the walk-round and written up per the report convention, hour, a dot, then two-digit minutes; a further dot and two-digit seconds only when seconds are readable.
3.49
